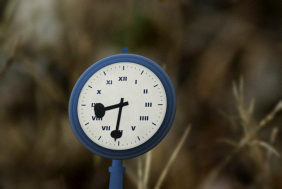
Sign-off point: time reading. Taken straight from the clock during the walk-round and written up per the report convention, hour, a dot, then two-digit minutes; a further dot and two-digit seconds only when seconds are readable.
8.31
